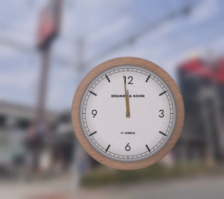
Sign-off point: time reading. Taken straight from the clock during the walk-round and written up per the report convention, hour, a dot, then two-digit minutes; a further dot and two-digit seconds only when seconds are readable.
11.59
